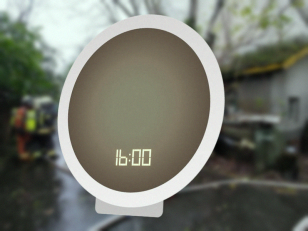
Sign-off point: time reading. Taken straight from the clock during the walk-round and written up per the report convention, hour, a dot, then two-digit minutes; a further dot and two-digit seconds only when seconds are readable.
16.00
